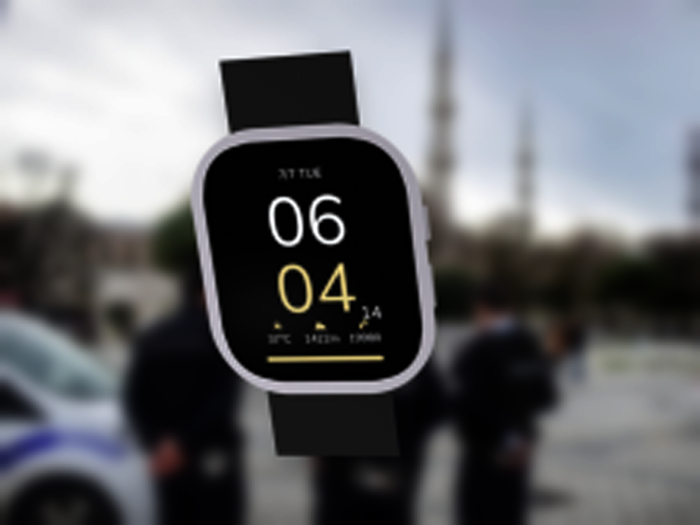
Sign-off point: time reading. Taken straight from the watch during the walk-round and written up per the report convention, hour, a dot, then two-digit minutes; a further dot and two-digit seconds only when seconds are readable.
6.04
